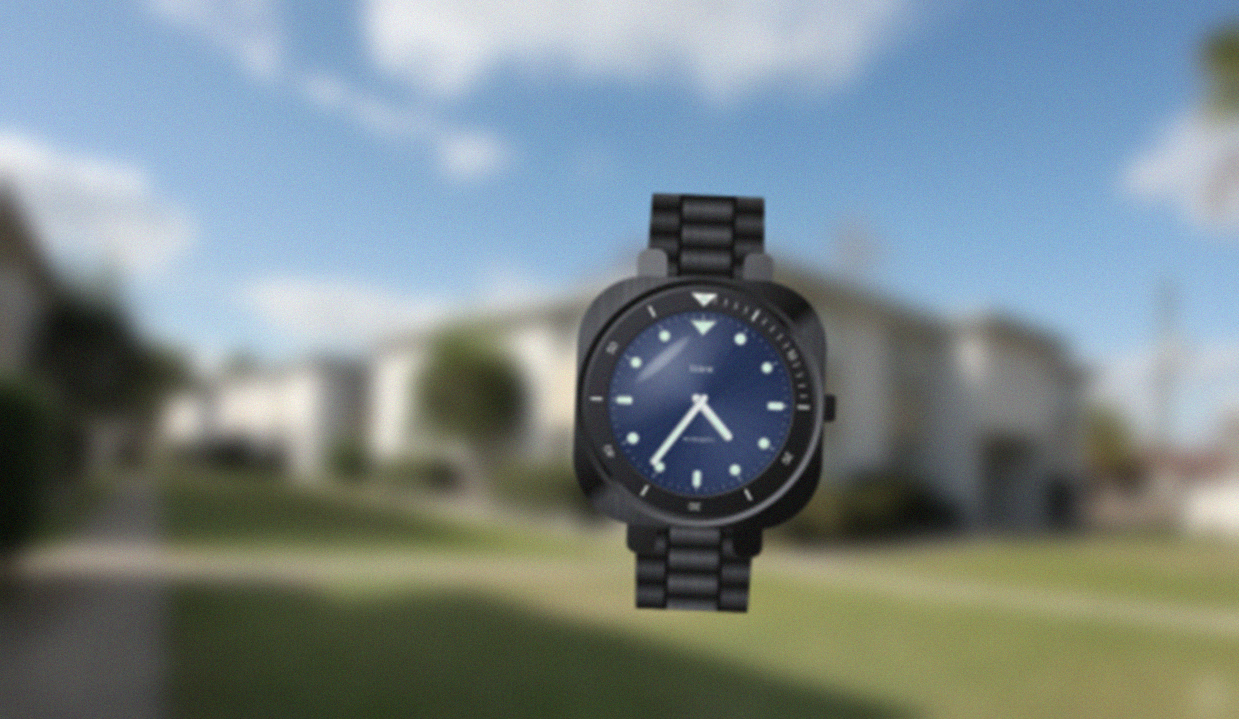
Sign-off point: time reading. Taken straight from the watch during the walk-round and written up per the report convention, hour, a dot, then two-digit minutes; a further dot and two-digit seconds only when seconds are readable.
4.36
